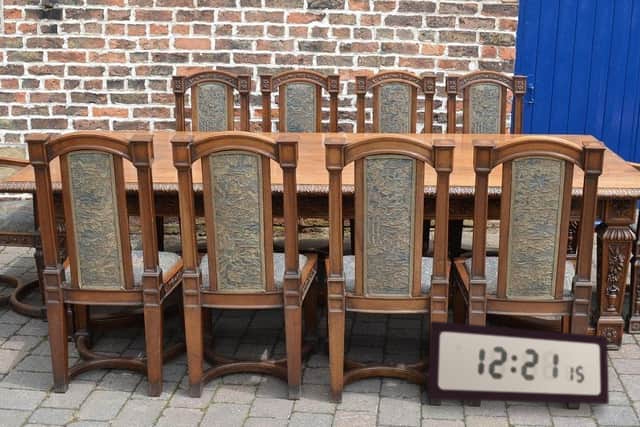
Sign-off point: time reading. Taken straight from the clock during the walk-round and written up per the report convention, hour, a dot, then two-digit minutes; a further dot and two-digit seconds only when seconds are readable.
12.21.15
